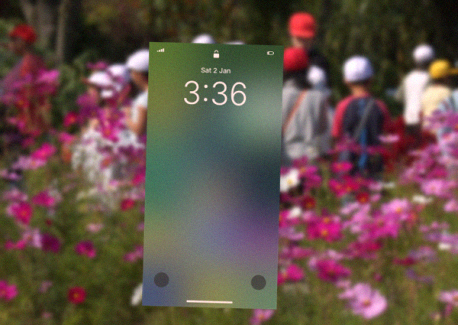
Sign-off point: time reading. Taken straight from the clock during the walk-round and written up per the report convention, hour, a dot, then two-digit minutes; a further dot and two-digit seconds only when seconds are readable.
3.36
